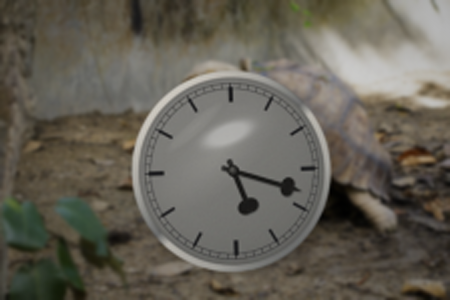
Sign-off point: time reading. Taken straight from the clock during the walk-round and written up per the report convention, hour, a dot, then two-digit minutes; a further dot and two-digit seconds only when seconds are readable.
5.18
